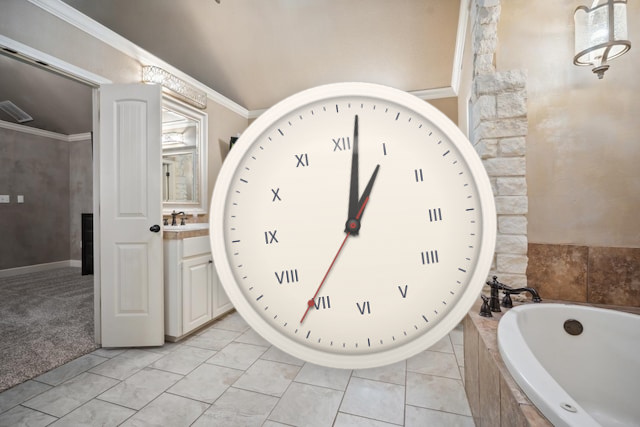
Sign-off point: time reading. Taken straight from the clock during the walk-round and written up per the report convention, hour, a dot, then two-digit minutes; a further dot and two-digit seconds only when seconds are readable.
1.01.36
